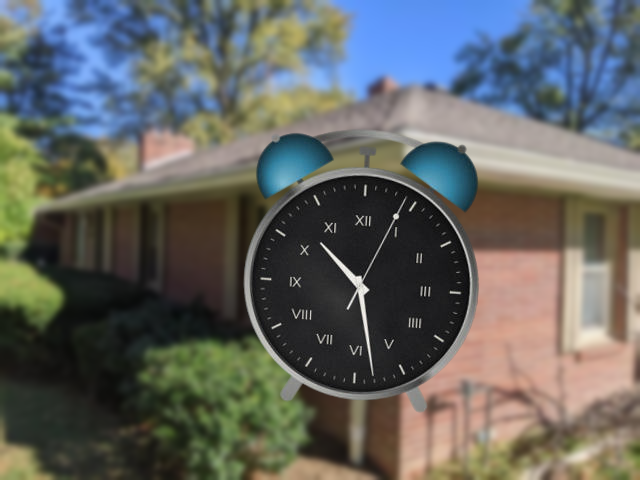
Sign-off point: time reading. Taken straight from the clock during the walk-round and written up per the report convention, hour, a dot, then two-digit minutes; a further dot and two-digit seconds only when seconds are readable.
10.28.04
